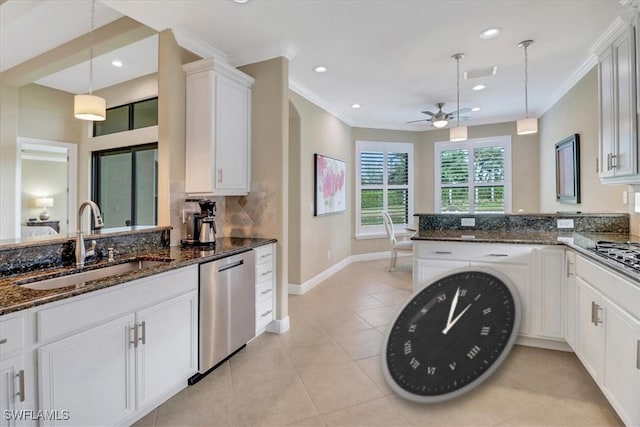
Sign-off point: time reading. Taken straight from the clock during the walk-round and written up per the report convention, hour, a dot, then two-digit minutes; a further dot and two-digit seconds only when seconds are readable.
12.59
